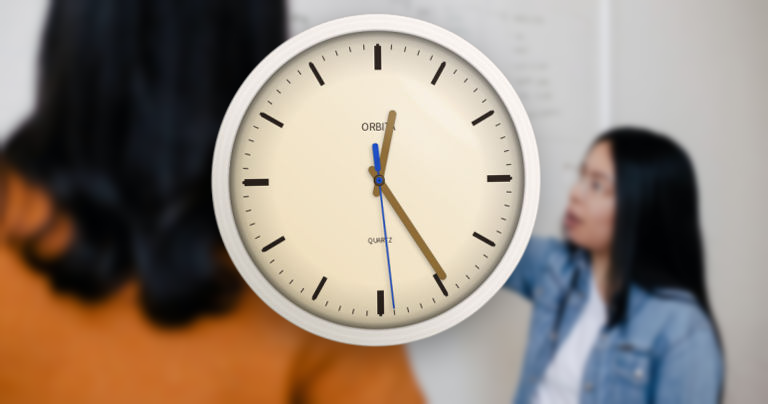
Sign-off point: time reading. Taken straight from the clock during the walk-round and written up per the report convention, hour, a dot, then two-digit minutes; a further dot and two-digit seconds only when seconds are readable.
12.24.29
